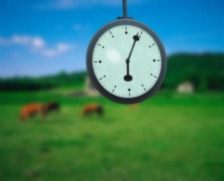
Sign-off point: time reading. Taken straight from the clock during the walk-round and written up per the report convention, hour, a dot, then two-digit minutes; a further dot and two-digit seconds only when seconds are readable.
6.04
